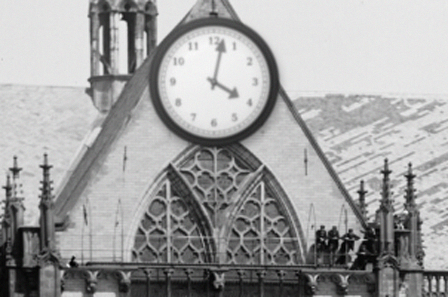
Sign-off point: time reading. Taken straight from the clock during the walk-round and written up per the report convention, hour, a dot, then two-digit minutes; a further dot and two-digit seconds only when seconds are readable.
4.02
